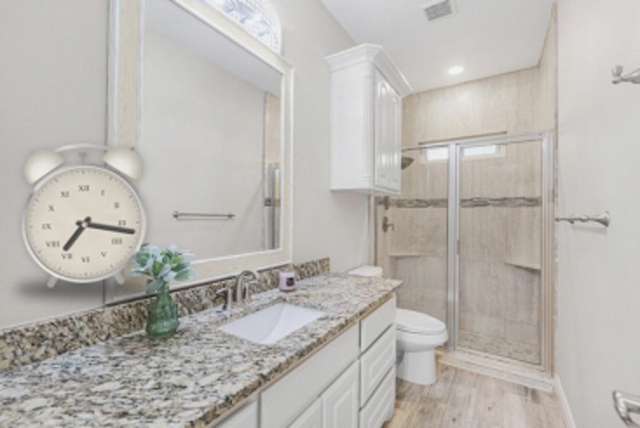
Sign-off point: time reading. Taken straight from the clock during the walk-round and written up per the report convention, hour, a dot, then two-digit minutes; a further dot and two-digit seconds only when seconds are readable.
7.17
